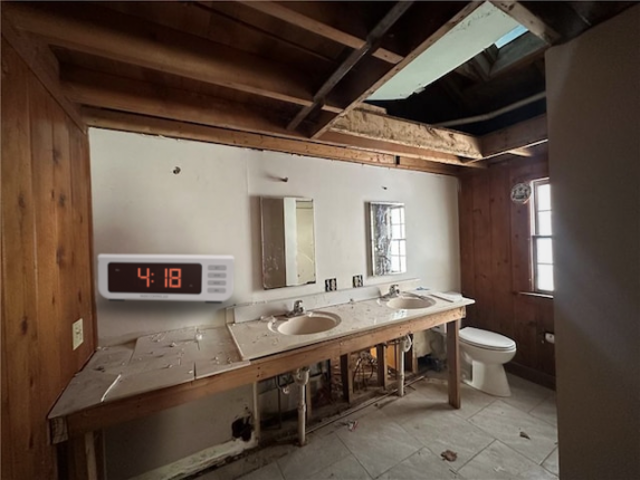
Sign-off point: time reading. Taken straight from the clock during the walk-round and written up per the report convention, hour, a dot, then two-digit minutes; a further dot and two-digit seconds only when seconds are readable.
4.18
